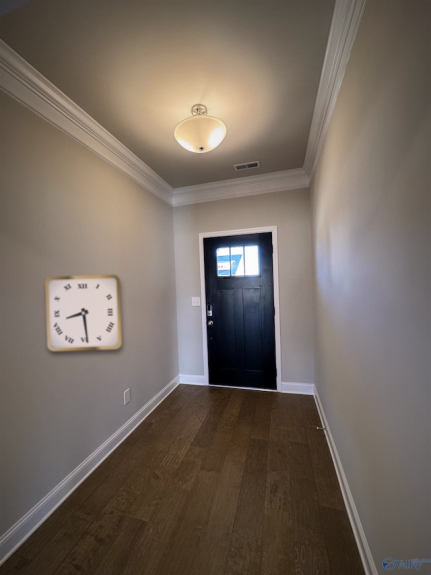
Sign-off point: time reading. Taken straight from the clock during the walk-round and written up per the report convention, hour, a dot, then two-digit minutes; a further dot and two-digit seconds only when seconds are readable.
8.29
